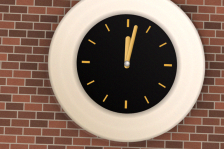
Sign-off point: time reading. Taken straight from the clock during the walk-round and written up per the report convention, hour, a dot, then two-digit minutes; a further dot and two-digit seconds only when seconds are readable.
12.02
